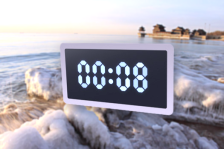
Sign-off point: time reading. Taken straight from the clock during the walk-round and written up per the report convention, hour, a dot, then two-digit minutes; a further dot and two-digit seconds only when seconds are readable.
0.08
